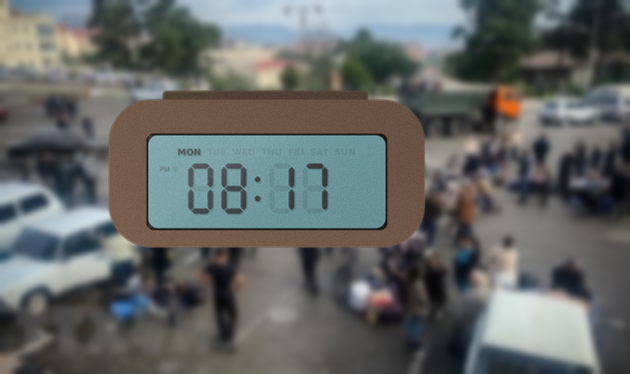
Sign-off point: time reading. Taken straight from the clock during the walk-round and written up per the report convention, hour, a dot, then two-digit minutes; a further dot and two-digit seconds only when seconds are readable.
8.17
